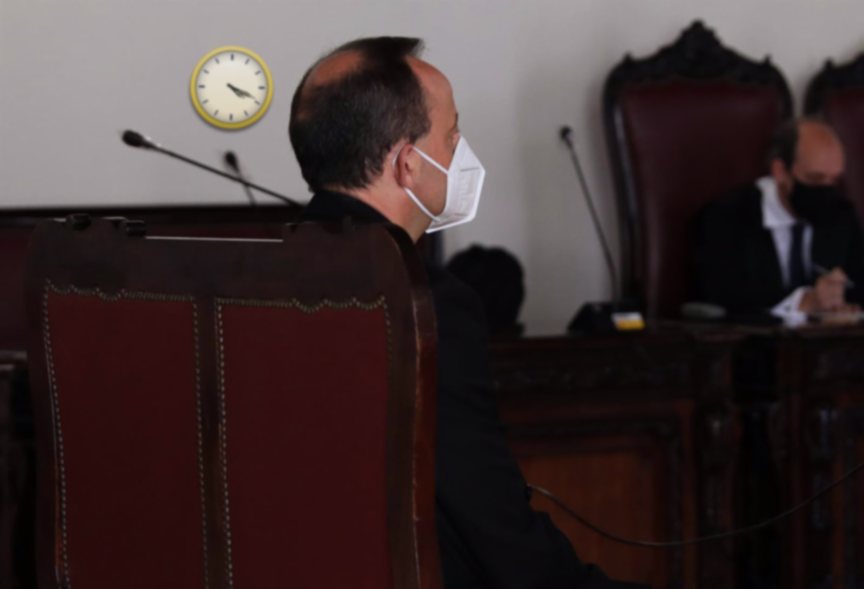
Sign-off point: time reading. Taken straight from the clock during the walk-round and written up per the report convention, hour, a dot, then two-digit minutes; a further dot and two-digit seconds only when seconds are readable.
4.19
